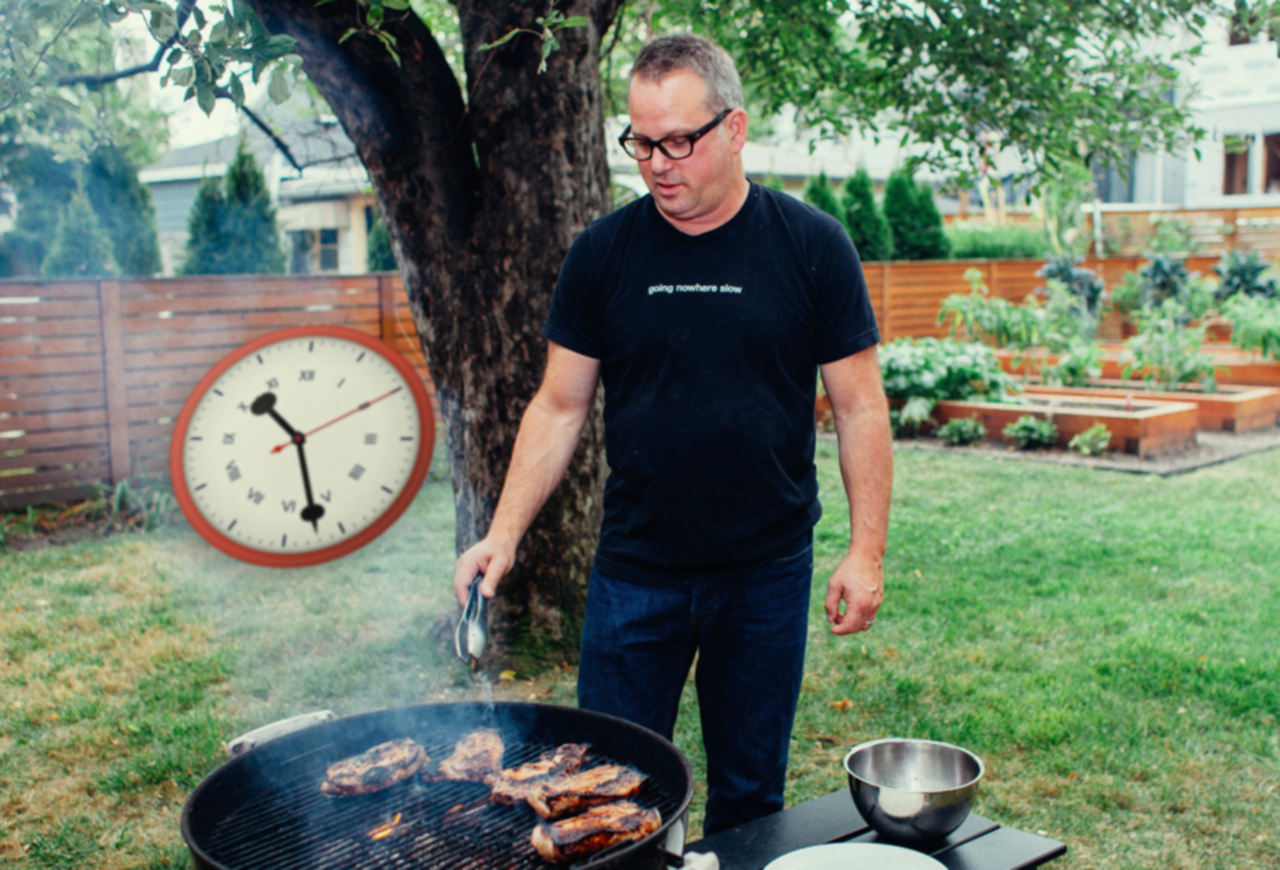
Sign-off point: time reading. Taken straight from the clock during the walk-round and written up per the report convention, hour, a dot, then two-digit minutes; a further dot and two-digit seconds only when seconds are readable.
10.27.10
